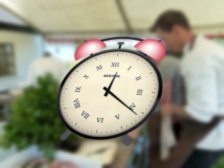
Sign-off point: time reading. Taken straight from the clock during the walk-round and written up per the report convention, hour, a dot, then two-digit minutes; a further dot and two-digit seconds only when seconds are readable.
12.21
